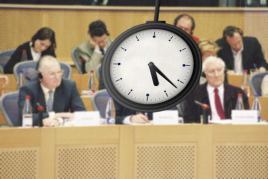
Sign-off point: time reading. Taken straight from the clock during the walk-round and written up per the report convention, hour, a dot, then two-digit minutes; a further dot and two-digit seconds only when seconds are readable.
5.22
